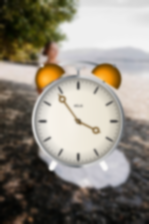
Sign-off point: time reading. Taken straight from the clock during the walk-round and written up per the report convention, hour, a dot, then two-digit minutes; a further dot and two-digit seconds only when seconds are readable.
3.54
